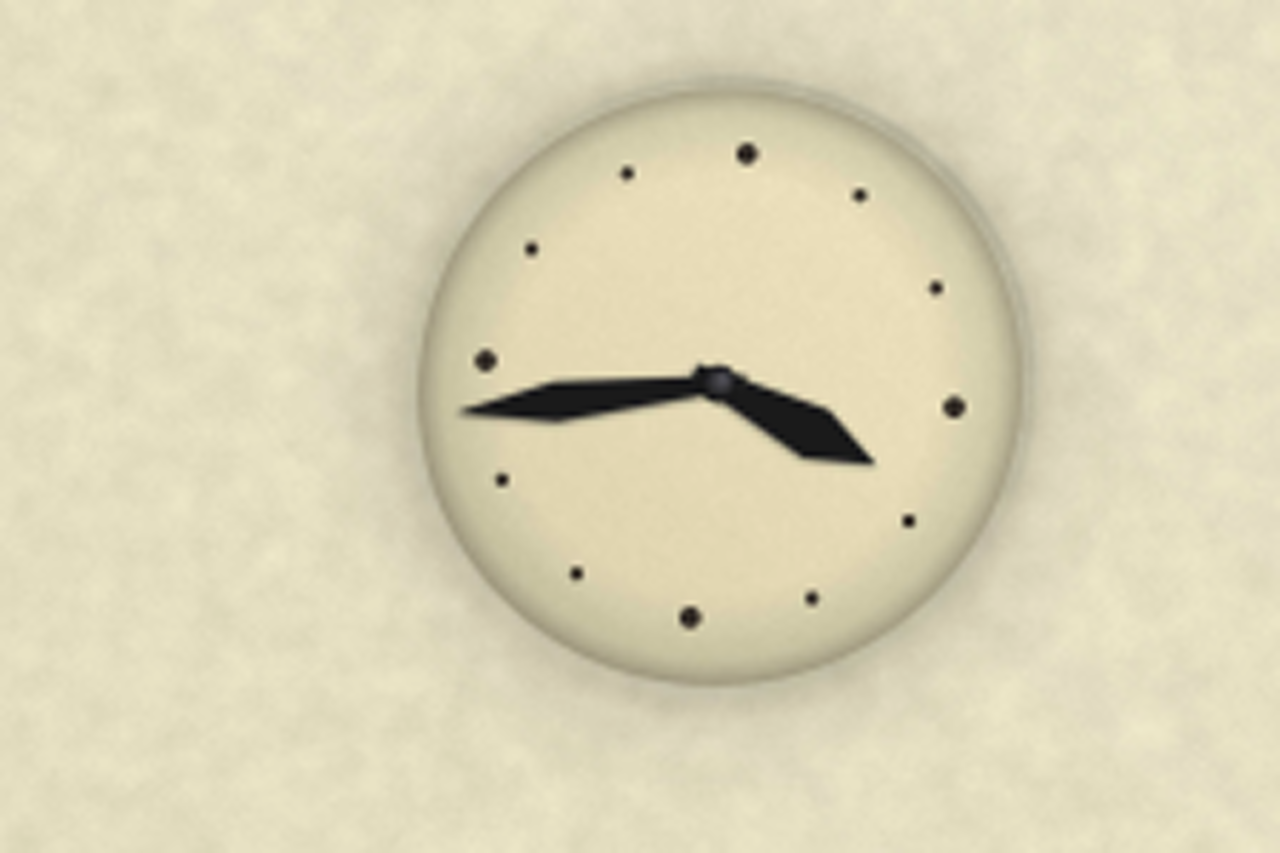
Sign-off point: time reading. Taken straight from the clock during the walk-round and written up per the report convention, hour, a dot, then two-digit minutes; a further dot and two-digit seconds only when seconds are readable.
3.43
